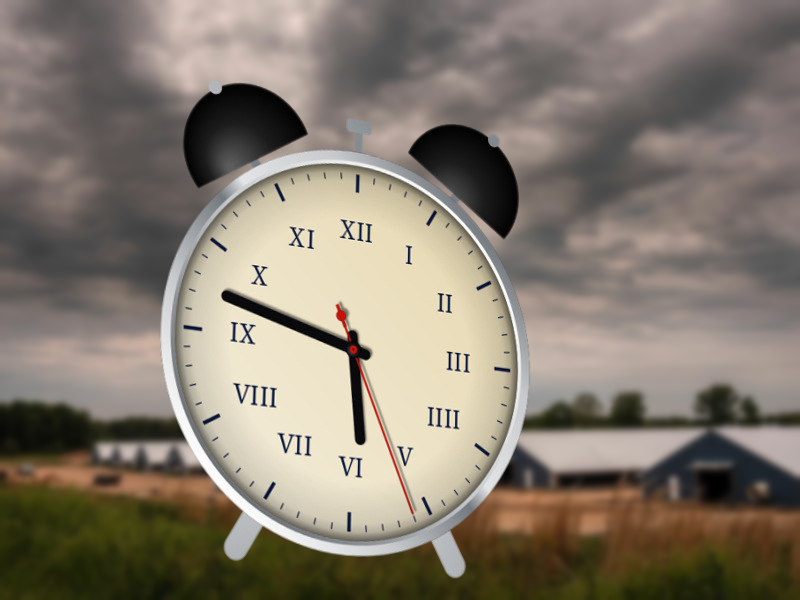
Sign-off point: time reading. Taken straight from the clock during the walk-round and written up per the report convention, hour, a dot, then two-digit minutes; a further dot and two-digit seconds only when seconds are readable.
5.47.26
